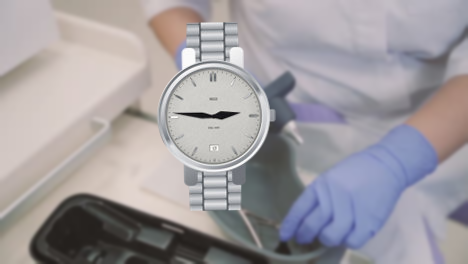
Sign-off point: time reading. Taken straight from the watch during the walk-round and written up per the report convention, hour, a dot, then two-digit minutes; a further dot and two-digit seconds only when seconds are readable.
2.46
